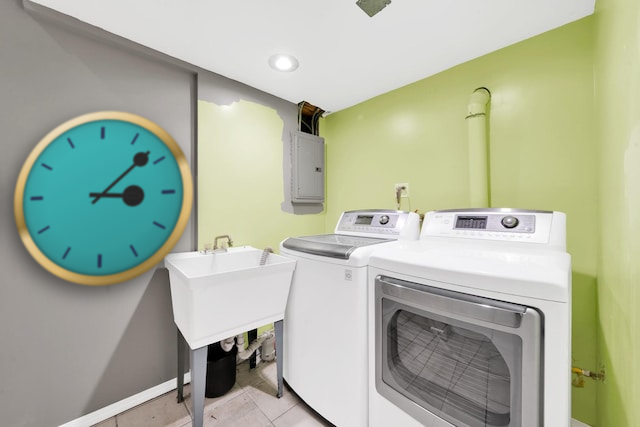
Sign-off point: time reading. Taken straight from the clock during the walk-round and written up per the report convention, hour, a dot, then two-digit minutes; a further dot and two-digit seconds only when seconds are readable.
3.08
